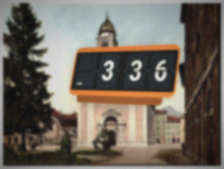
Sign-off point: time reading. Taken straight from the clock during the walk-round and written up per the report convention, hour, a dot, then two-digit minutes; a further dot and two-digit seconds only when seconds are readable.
3.36
